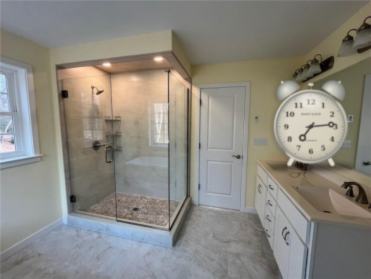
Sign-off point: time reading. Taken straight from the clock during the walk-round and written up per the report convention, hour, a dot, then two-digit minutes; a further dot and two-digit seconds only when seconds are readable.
7.14
